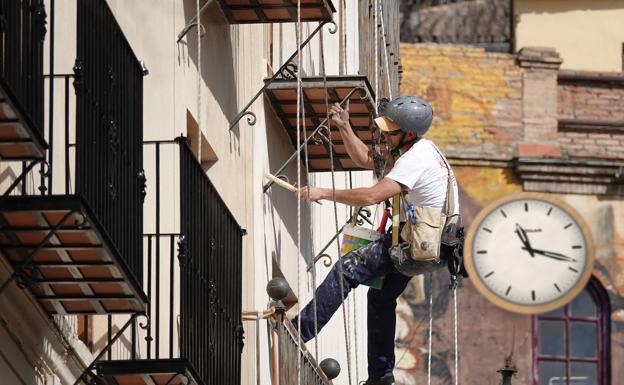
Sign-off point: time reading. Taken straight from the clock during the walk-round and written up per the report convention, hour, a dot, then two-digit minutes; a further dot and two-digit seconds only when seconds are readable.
11.18
